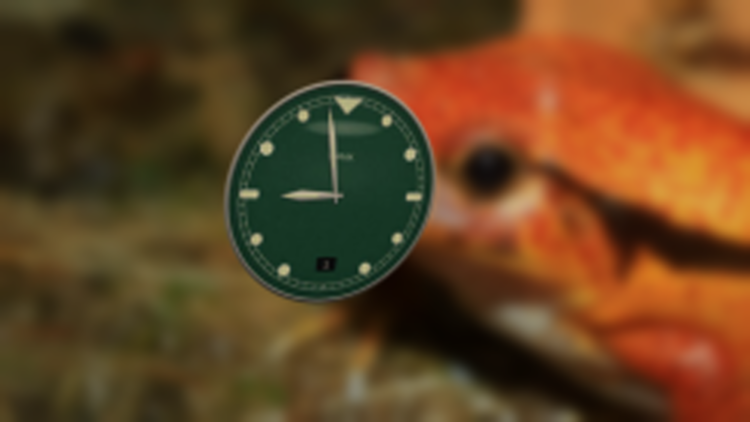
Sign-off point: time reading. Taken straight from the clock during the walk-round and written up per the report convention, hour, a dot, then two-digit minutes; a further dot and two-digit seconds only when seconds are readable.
8.58
